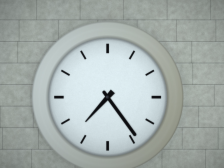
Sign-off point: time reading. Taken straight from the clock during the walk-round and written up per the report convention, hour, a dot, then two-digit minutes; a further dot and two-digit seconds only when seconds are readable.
7.24
